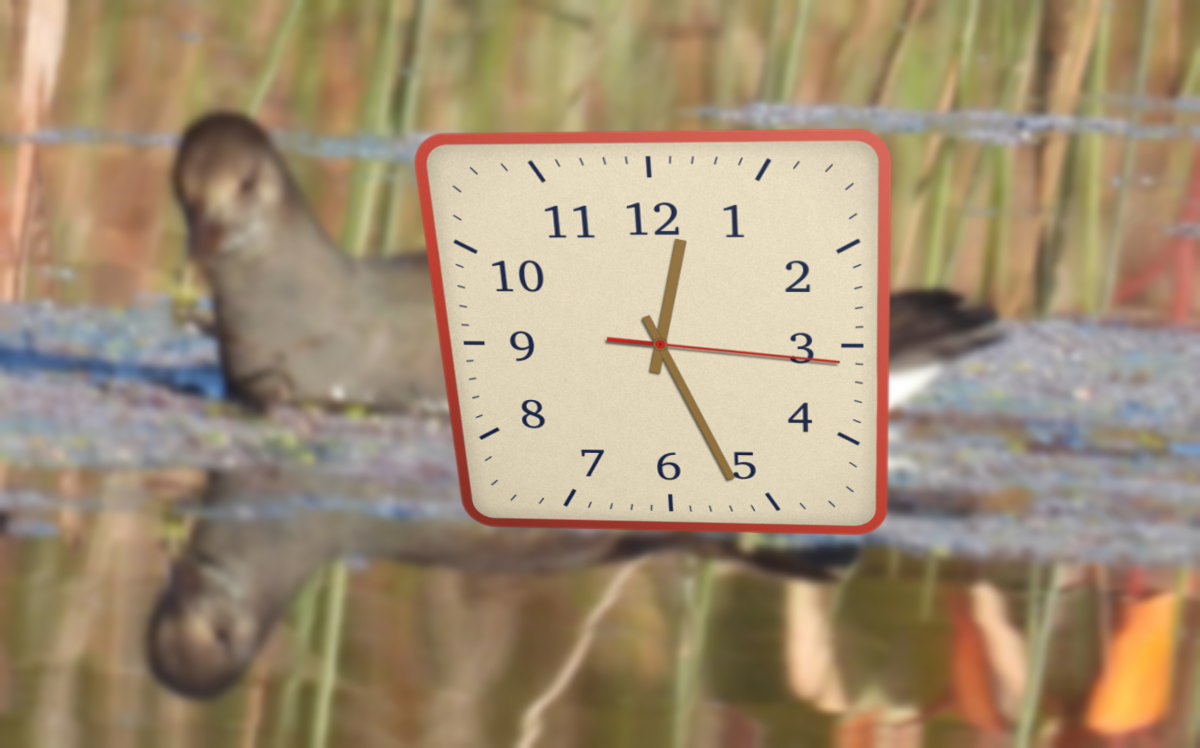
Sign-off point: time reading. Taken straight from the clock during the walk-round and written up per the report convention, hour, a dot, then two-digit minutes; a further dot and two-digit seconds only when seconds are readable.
12.26.16
